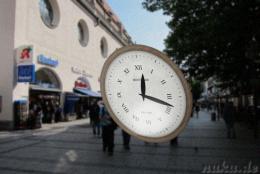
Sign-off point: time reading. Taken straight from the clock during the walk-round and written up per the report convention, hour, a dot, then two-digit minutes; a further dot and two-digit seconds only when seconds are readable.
12.18
